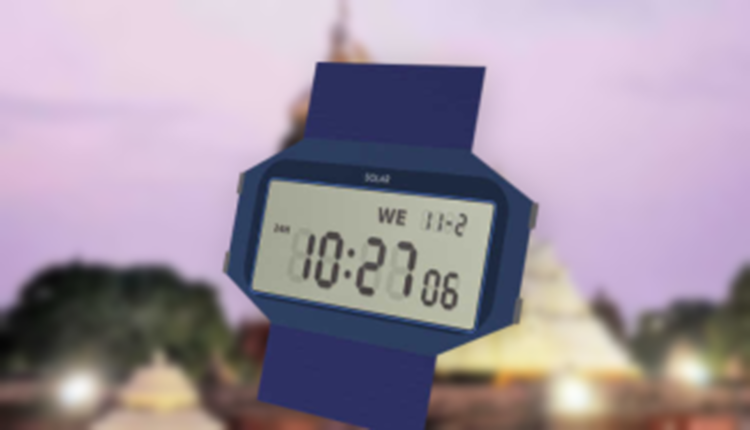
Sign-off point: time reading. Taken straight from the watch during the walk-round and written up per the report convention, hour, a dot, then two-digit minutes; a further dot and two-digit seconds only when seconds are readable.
10.27.06
